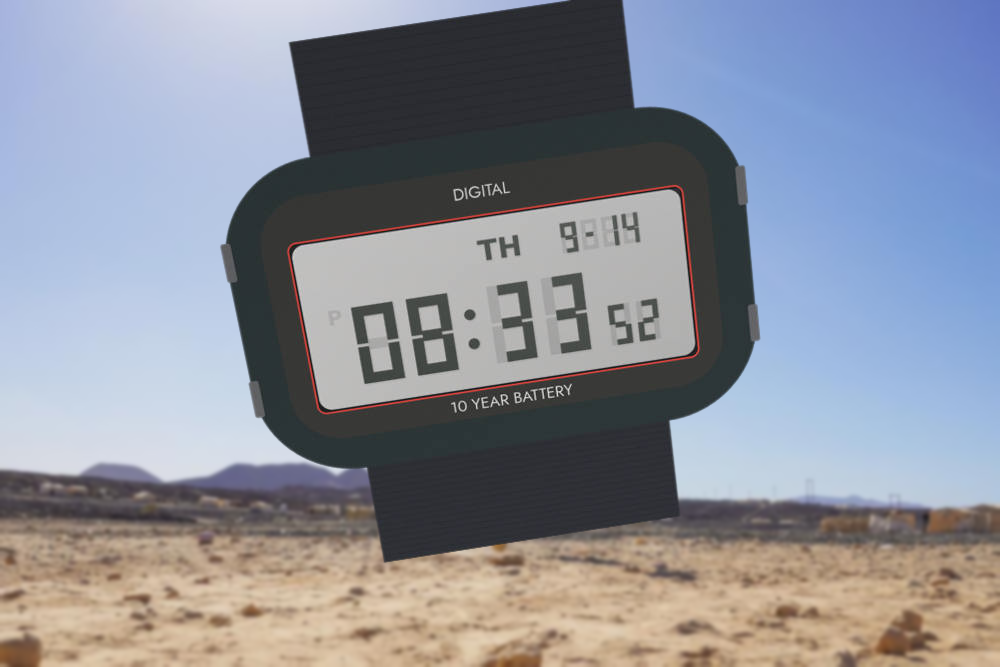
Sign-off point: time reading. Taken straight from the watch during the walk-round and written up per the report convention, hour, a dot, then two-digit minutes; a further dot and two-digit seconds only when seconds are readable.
8.33.52
